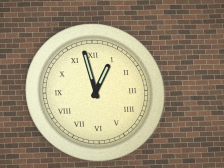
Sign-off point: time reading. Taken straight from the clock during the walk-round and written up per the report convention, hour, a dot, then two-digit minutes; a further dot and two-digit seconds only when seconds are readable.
12.58
